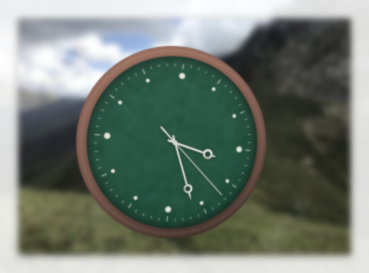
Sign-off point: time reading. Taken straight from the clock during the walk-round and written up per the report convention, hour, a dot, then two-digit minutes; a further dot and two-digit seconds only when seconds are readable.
3.26.22
